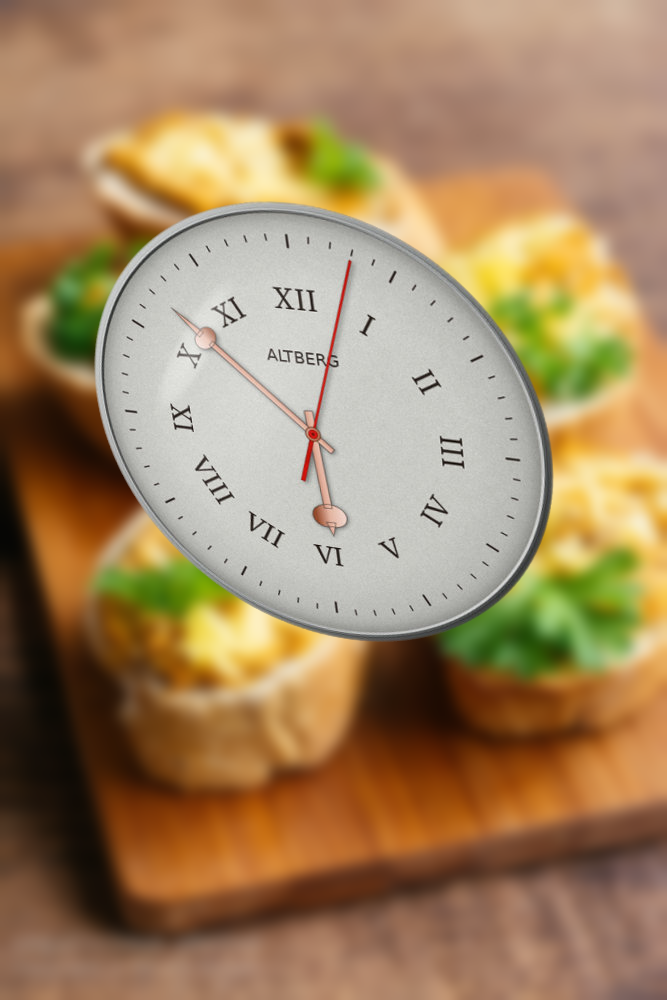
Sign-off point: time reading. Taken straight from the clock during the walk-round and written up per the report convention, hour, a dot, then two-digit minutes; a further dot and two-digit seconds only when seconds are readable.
5.52.03
